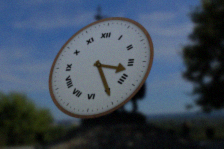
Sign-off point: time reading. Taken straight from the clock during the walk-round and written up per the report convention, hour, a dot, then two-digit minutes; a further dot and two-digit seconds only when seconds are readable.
3.25
